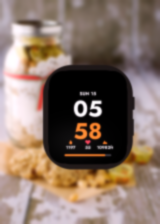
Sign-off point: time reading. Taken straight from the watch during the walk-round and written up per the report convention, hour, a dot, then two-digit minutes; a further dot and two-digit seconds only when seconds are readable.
5.58
